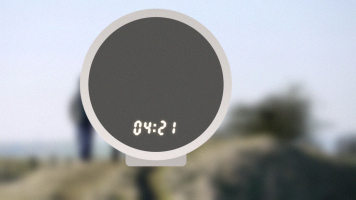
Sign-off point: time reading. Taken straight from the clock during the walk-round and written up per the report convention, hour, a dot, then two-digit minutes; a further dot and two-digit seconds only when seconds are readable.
4.21
